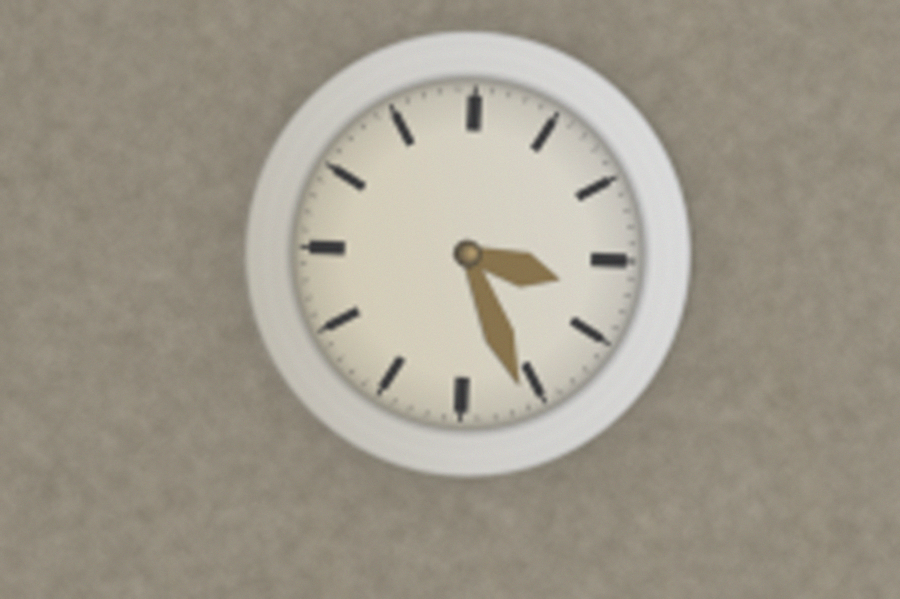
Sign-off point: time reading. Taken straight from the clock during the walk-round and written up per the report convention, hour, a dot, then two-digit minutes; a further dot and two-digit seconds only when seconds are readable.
3.26
